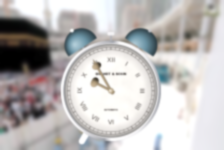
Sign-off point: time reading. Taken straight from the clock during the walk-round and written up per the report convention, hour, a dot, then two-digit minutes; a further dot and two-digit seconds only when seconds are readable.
9.55
